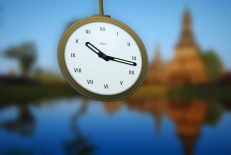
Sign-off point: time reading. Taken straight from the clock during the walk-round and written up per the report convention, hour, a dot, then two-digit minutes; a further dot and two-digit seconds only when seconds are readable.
10.17
